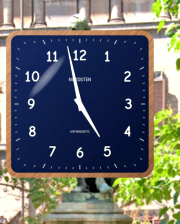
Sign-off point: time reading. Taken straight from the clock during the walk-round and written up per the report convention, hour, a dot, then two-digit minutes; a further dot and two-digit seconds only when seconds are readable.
4.58
